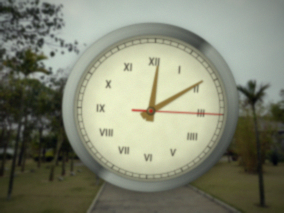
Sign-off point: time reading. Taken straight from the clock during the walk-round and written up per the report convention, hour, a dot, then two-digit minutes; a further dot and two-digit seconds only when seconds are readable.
12.09.15
